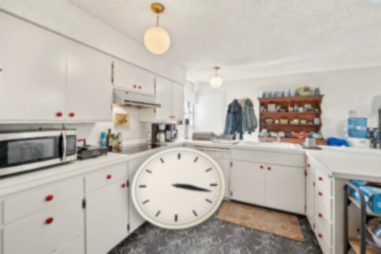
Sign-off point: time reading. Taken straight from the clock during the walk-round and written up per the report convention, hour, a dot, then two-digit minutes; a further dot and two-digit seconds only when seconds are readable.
3.17
